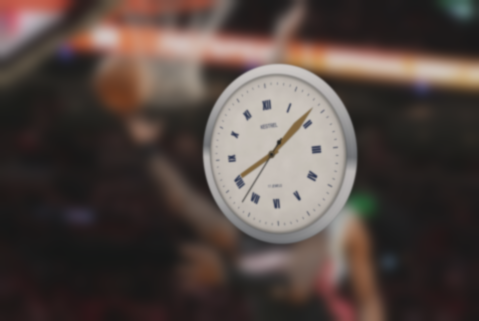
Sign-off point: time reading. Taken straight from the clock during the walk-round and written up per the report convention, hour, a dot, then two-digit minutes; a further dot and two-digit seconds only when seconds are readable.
8.08.37
